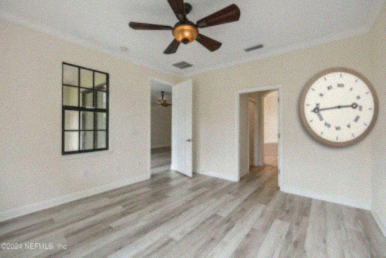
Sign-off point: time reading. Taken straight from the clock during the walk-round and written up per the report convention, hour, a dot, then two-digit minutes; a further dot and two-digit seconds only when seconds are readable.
2.43
